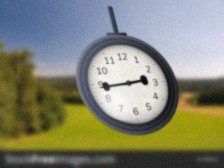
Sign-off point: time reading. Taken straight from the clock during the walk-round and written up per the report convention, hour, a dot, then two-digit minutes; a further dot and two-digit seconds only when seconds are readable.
2.44
